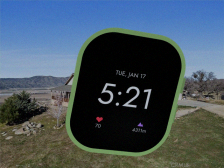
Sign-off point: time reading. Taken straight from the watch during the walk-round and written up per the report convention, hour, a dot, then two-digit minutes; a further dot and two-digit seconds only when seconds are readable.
5.21
